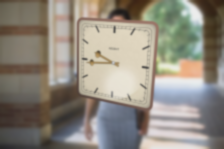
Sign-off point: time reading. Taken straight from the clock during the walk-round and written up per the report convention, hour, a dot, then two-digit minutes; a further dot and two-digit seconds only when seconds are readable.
9.44
